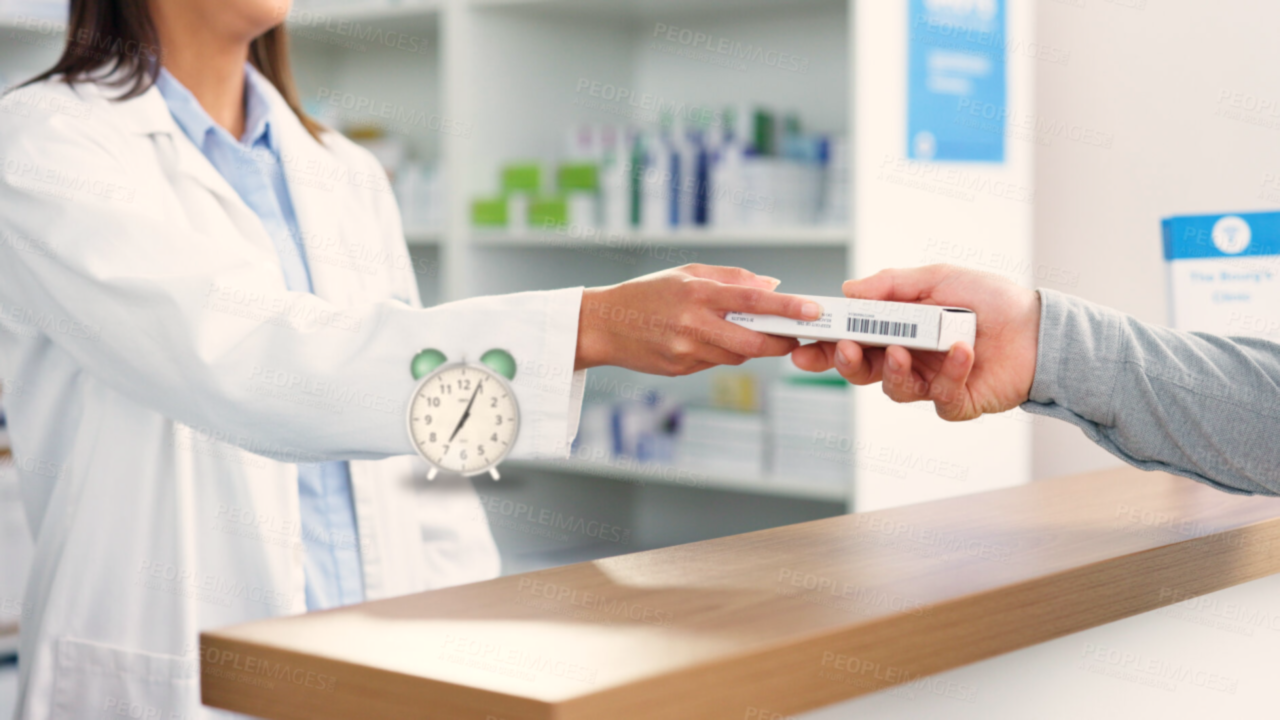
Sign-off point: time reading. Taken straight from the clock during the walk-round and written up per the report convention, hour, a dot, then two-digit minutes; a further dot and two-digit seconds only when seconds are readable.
7.04
